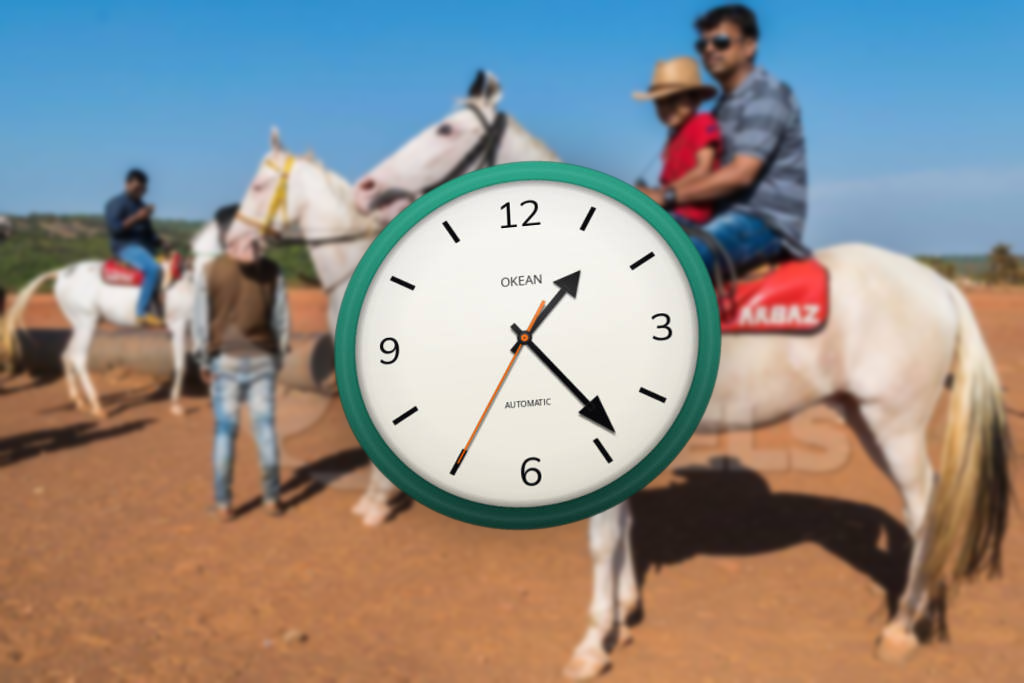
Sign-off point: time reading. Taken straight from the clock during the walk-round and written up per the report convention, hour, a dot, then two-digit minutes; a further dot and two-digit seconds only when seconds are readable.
1.23.35
